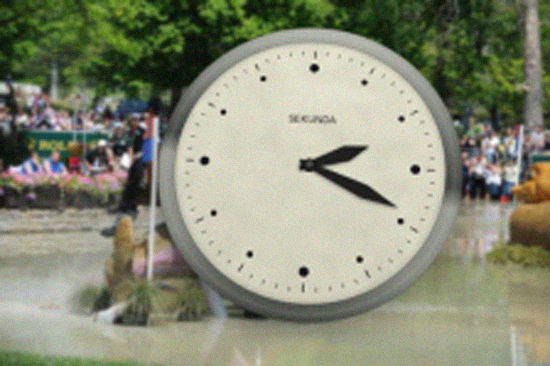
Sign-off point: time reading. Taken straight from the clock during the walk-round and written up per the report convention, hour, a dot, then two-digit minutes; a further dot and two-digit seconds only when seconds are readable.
2.19
